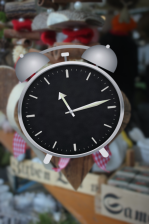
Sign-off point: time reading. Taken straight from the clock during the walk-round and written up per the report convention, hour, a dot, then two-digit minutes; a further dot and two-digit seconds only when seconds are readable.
11.13
